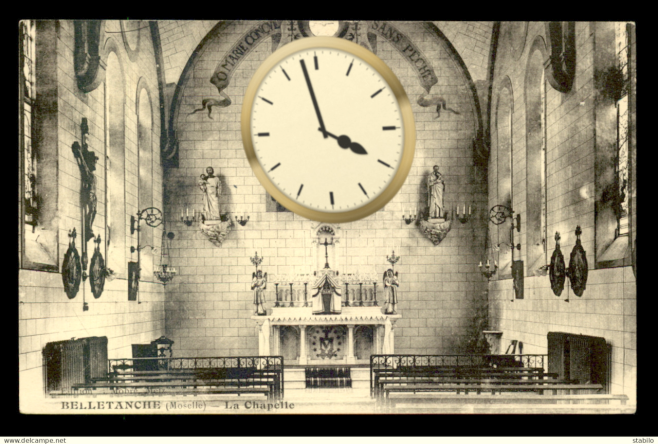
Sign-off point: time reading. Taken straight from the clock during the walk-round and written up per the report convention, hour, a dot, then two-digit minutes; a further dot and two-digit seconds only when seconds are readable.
3.58
